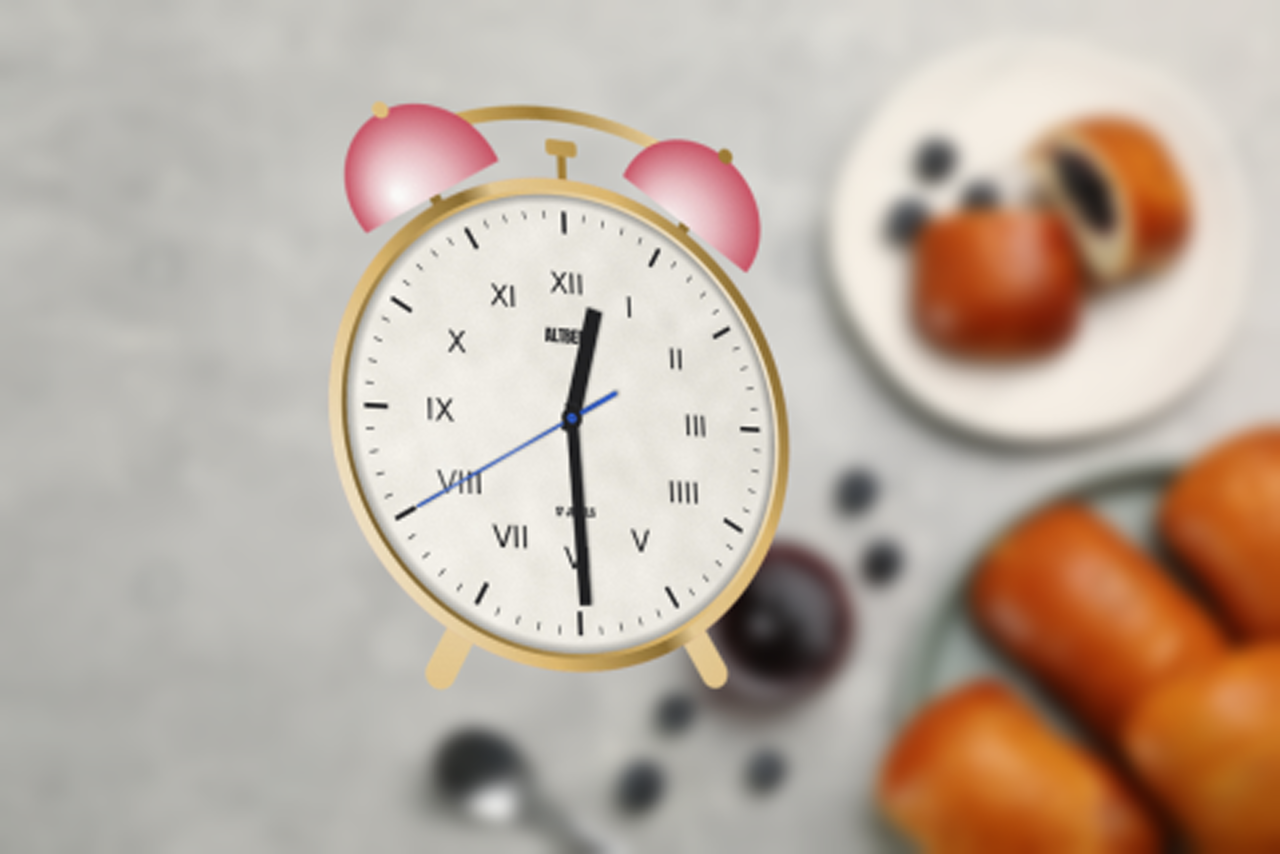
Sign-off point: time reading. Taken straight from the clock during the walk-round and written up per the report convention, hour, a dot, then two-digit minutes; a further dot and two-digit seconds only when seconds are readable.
12.29.40
